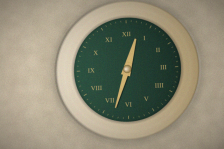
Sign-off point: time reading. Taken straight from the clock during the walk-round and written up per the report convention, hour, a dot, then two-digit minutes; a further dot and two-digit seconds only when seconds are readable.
12.33
